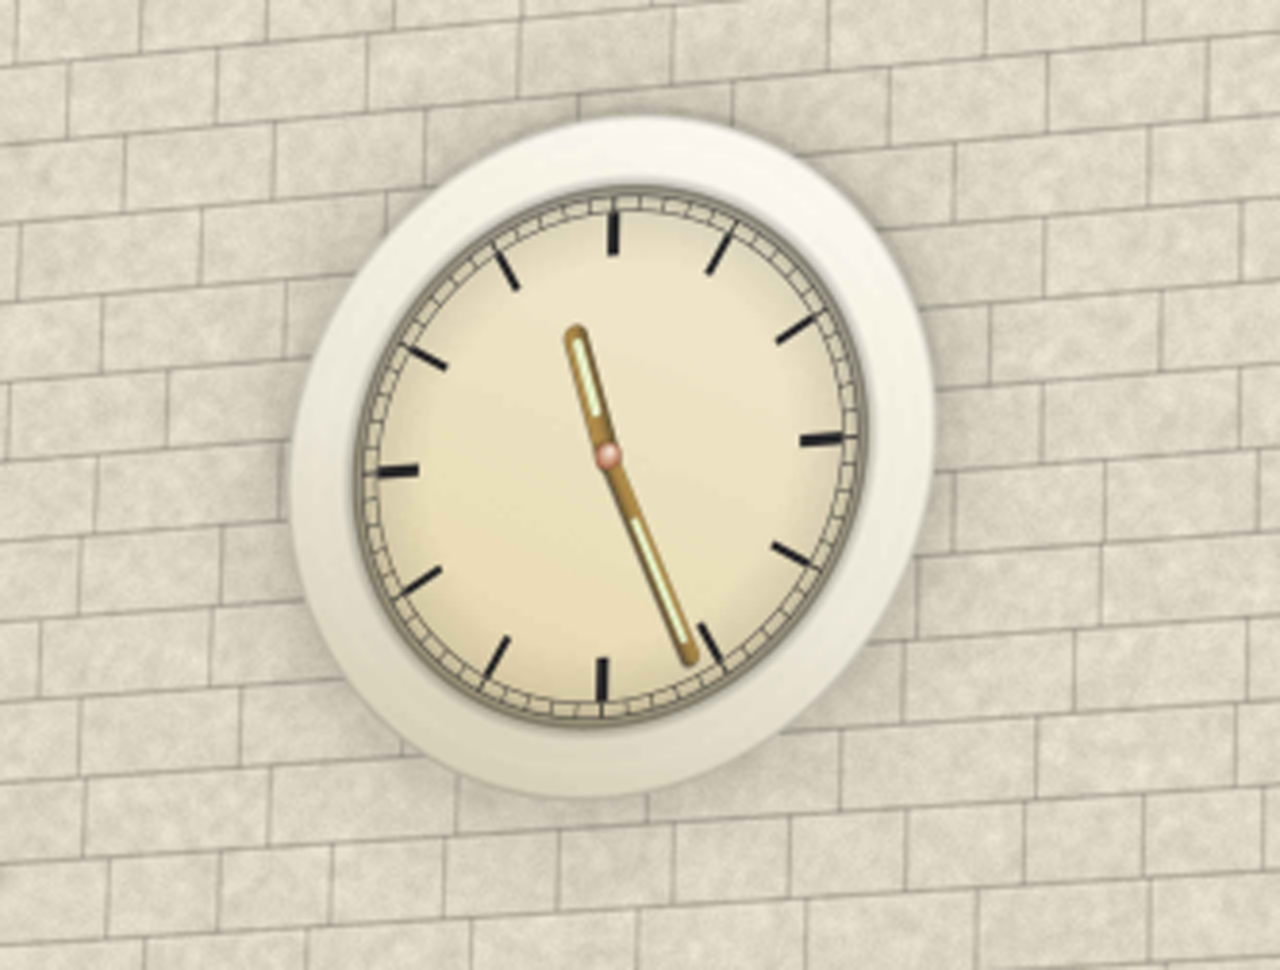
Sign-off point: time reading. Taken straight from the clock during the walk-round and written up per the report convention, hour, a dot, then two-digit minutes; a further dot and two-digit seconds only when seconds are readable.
11.26
